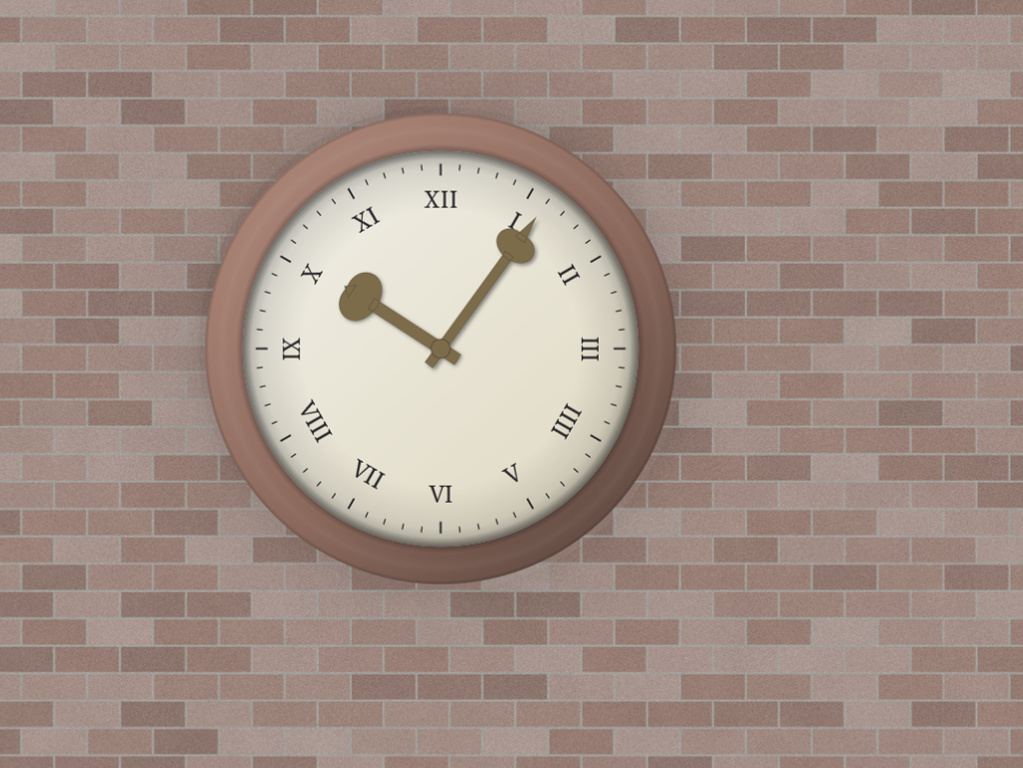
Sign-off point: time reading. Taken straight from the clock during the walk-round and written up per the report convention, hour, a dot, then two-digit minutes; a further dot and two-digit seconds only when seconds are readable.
10.06
